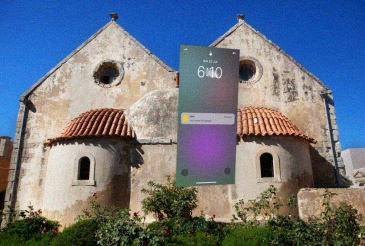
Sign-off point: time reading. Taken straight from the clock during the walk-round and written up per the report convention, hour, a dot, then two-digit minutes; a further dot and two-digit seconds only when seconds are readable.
6.10
